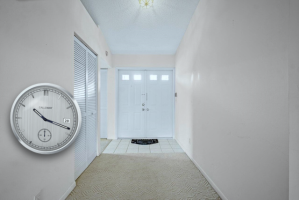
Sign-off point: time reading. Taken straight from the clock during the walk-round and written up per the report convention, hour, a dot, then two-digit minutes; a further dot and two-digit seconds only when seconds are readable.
10.18
